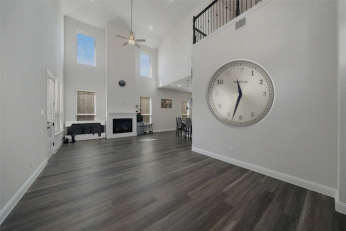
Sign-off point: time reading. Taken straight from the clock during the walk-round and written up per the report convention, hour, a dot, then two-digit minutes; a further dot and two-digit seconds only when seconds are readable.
11.33
